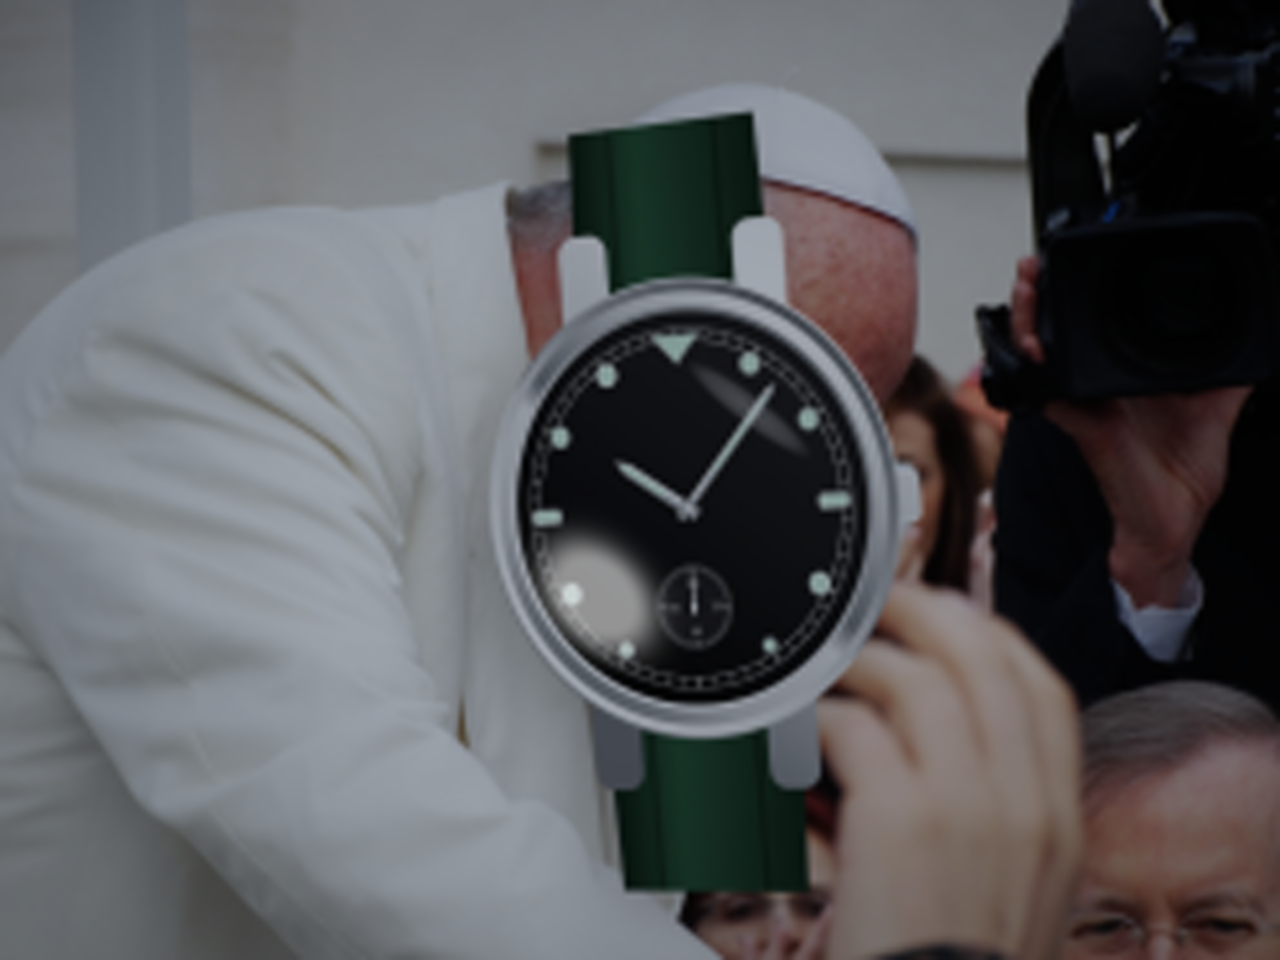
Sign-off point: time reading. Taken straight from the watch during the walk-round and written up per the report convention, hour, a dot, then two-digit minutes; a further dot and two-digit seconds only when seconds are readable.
10.07
